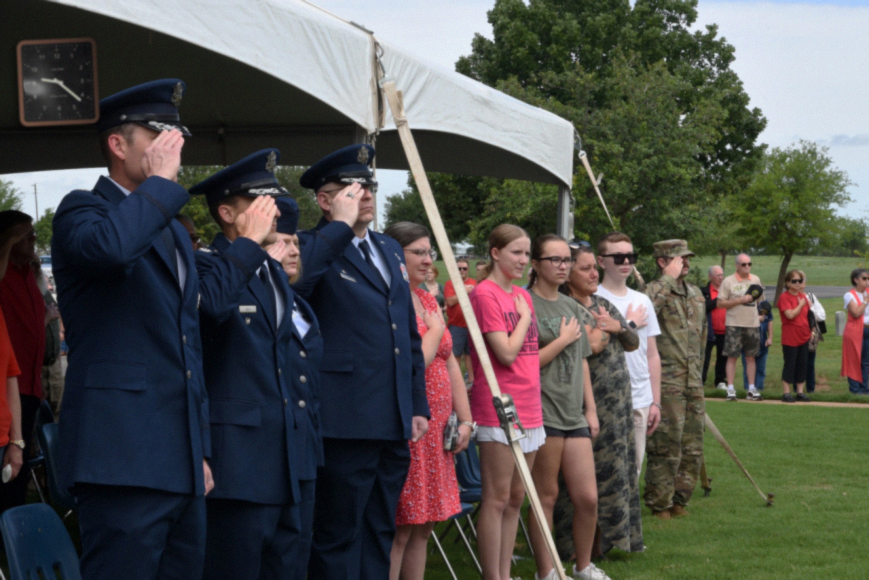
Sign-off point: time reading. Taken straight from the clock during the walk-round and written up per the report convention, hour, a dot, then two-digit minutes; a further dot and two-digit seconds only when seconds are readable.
9.22
